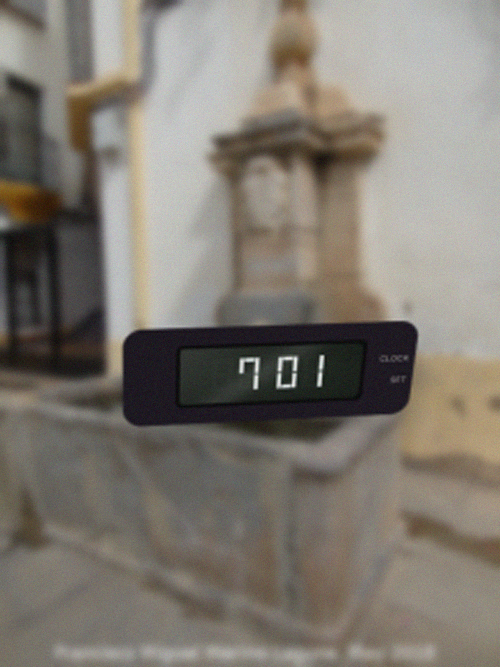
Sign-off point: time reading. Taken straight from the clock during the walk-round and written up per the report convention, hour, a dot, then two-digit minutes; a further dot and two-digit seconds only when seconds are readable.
7.01
